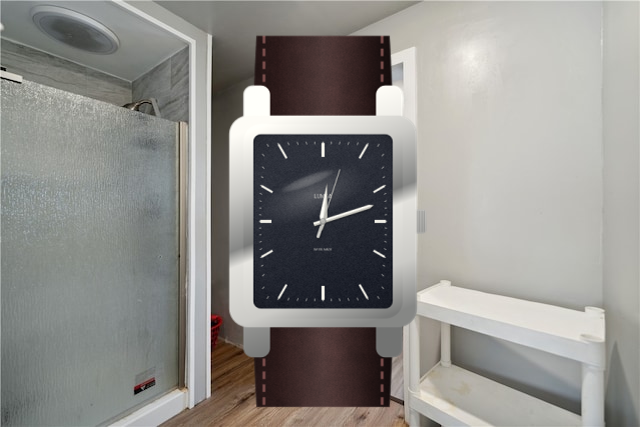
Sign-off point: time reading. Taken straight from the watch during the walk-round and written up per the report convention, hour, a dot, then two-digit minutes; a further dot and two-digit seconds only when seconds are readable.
12.12.03
